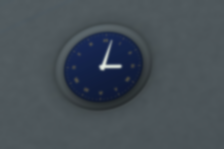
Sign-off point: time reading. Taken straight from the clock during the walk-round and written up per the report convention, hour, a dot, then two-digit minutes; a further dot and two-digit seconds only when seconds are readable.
3.02
